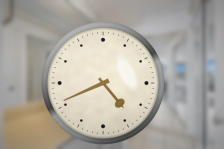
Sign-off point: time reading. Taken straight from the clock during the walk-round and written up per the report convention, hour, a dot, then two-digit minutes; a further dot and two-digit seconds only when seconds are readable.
4.41
